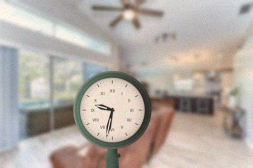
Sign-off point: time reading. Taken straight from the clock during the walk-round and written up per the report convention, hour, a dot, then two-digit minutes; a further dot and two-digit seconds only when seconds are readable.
9.32
